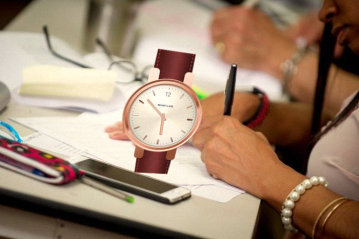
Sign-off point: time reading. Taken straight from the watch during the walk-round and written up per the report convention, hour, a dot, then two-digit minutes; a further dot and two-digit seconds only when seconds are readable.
5.52
